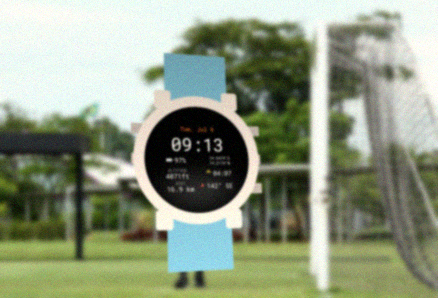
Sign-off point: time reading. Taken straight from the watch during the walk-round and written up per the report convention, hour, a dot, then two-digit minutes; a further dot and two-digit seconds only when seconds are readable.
9.13
